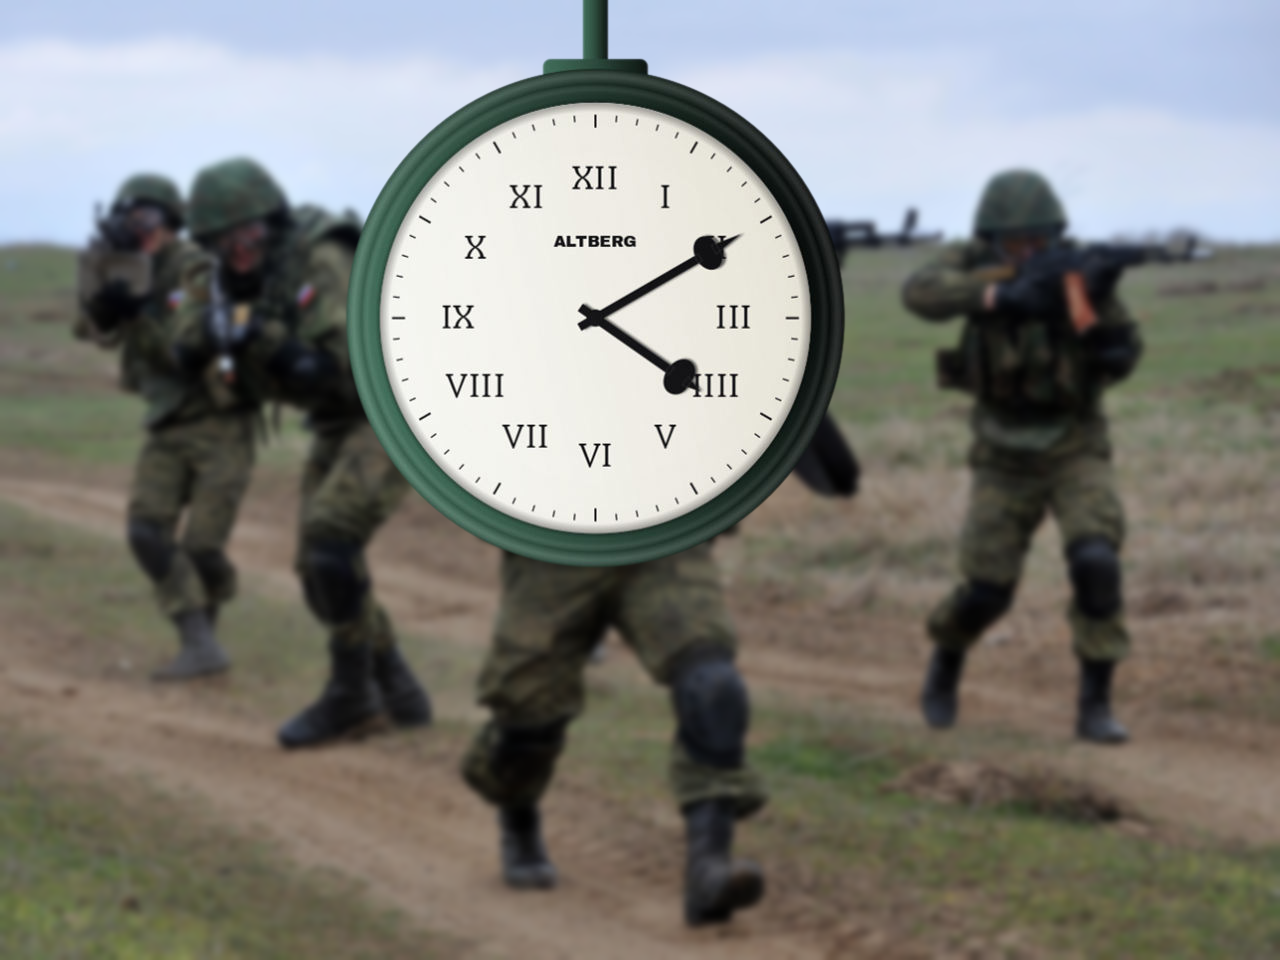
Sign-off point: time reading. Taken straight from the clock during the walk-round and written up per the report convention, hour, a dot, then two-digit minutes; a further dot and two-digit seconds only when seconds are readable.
4.10
